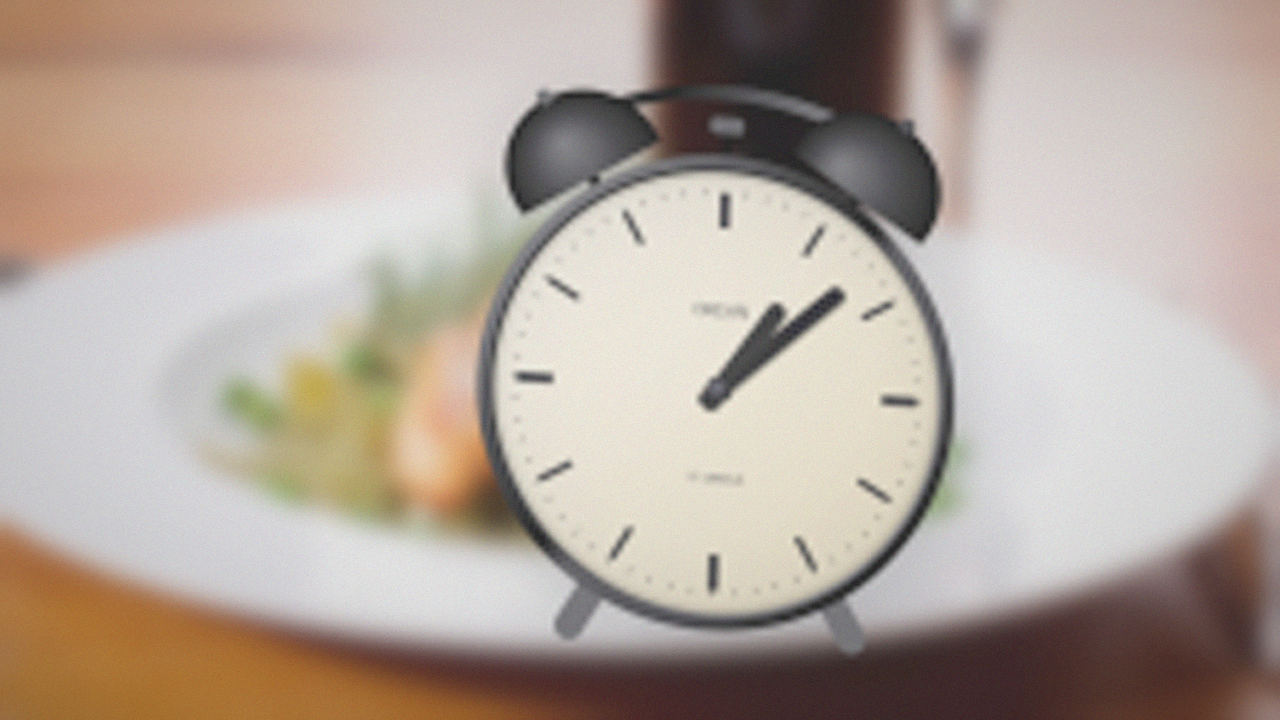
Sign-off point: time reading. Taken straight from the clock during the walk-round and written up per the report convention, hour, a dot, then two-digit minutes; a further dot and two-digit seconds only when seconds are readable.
1.08
